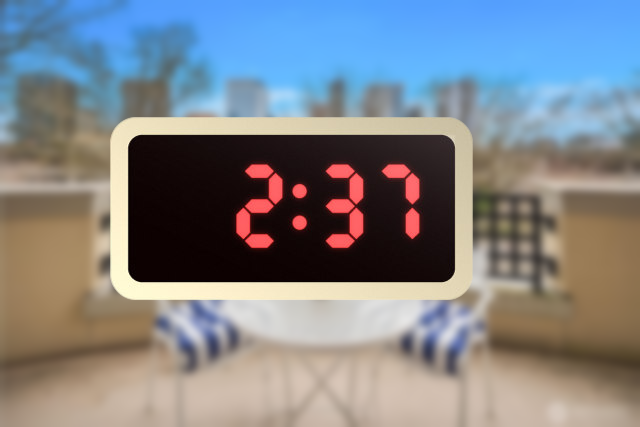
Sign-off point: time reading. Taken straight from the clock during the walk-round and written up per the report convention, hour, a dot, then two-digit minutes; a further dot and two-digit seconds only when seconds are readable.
2.37
